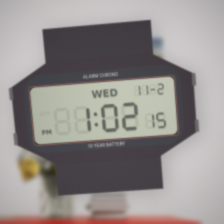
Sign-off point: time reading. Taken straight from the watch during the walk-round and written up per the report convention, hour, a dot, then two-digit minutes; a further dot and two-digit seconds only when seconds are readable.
1.02.15
